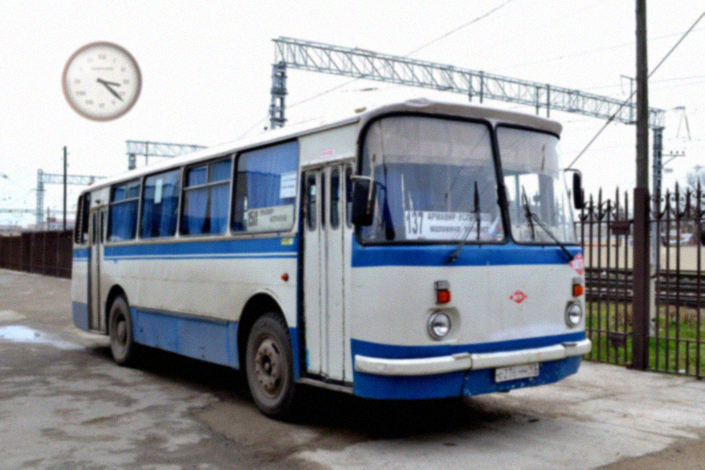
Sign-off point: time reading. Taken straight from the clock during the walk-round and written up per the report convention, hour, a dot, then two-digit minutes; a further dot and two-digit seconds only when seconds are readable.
3.22
